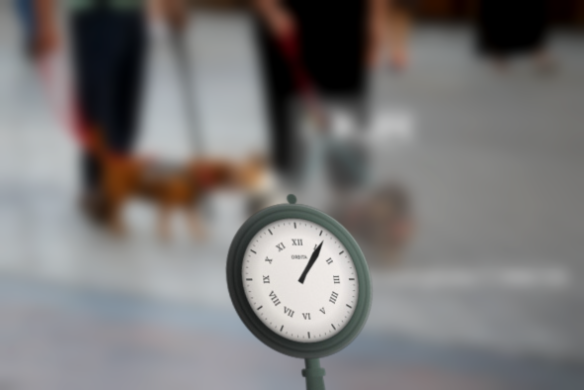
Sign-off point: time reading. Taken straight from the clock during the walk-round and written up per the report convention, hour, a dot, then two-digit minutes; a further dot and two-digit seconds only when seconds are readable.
1.06
